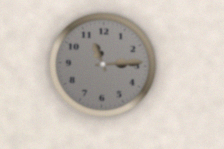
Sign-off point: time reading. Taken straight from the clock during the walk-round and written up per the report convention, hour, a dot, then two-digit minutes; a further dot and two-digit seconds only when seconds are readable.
11.14
